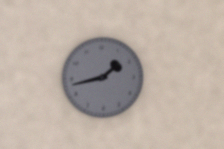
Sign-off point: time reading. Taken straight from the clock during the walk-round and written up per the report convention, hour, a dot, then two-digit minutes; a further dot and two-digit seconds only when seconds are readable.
1.43
